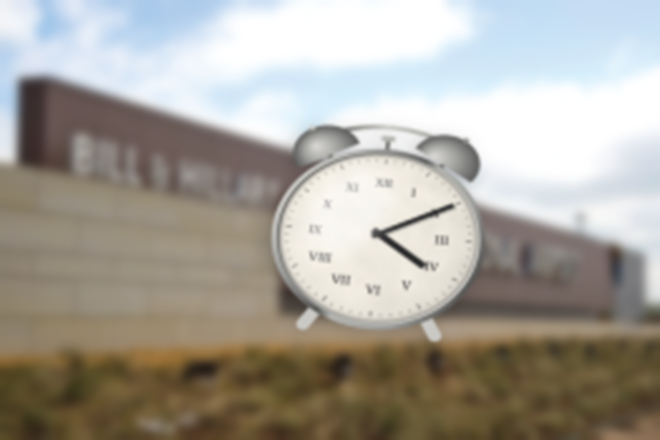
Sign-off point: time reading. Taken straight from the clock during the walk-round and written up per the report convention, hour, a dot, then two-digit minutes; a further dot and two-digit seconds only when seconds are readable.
4.10
